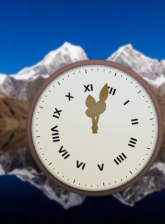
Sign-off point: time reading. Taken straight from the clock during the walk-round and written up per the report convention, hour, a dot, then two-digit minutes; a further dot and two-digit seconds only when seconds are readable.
10.59
